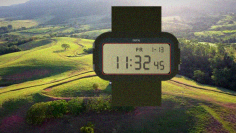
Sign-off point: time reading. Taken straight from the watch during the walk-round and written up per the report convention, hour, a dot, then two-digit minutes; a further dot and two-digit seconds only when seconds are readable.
11.32.45
